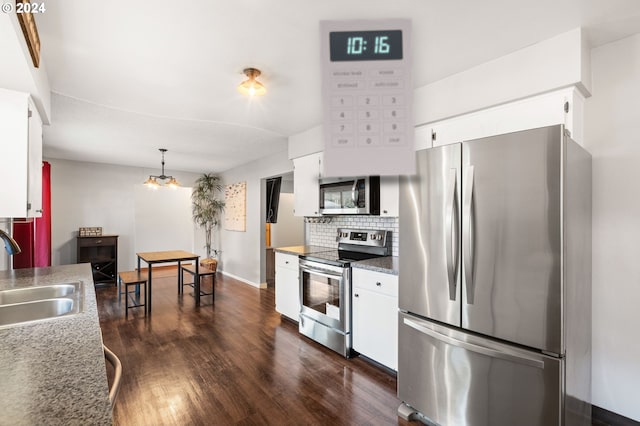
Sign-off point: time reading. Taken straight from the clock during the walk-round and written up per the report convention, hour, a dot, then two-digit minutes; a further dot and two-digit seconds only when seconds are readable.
10.16
